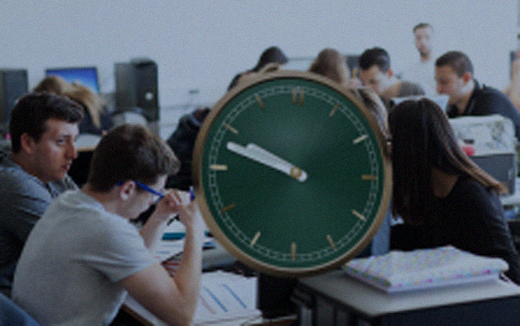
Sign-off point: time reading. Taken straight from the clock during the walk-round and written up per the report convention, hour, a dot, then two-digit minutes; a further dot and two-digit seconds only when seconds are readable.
9.48
